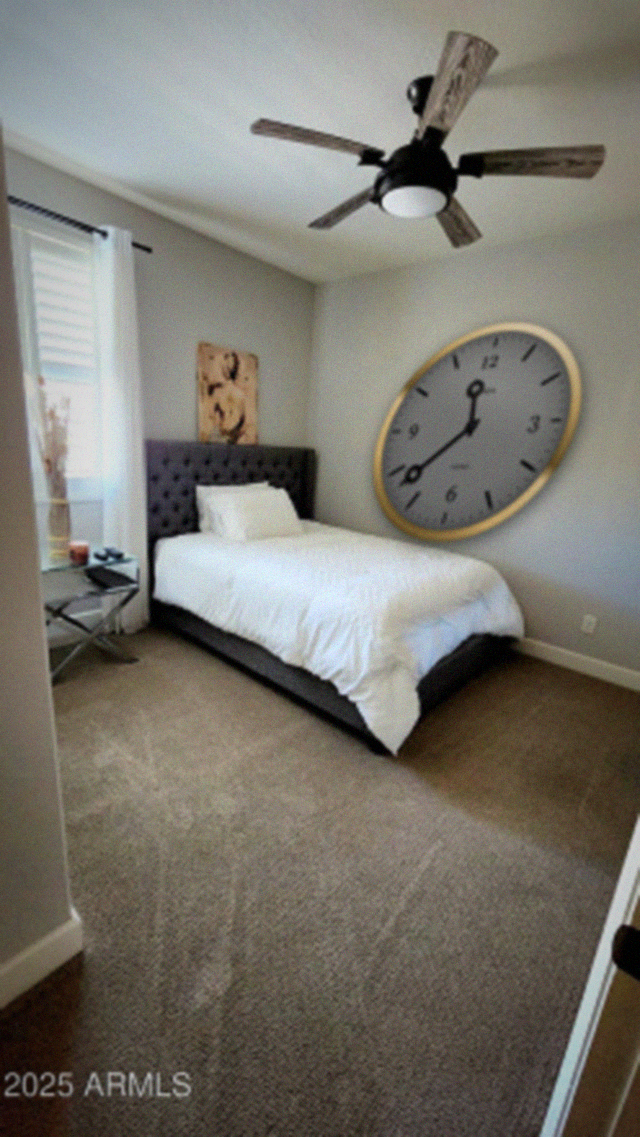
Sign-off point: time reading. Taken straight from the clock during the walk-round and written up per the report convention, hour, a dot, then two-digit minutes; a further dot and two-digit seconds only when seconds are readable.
11.38
